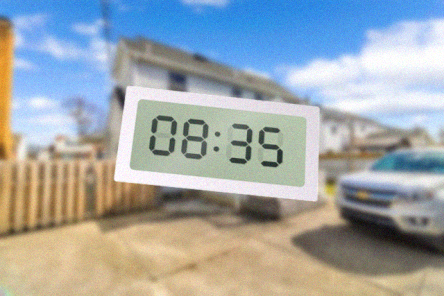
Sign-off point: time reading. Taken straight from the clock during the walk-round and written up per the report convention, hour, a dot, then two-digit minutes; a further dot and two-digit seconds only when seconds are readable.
8.35
